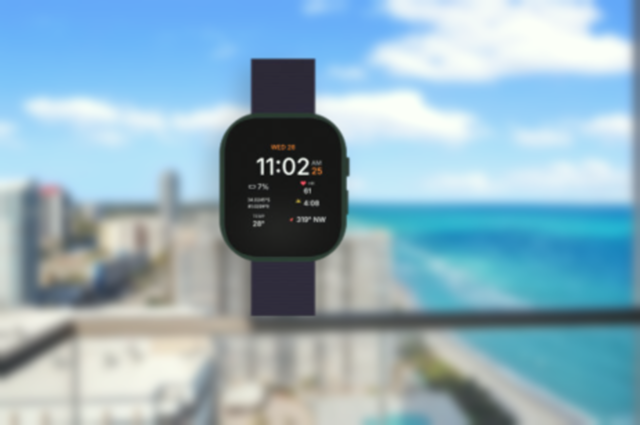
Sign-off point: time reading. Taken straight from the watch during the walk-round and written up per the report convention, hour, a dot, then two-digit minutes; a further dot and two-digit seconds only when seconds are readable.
11.02
